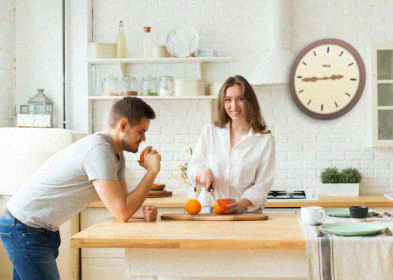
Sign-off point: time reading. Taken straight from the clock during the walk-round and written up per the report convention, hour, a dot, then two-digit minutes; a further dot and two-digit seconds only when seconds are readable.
2.44
